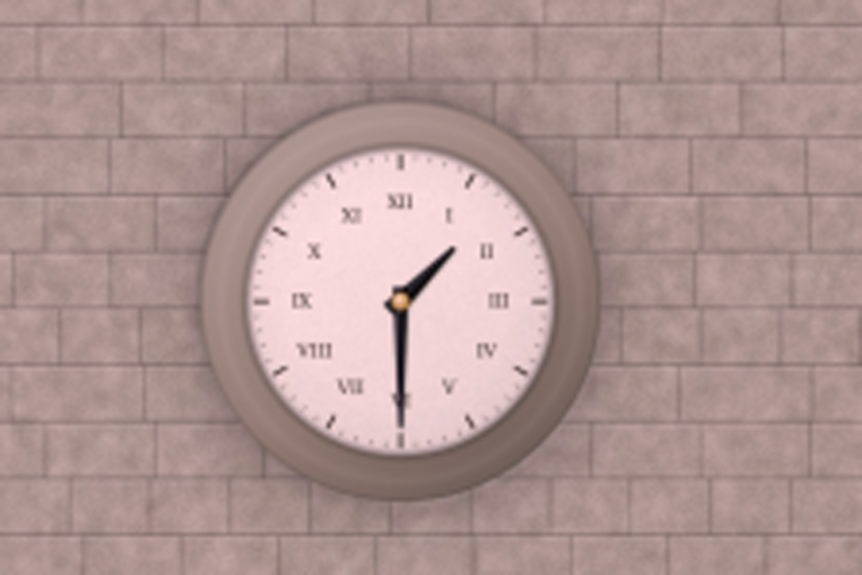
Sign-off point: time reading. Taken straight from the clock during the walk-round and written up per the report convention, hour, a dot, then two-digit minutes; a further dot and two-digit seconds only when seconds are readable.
1.30
